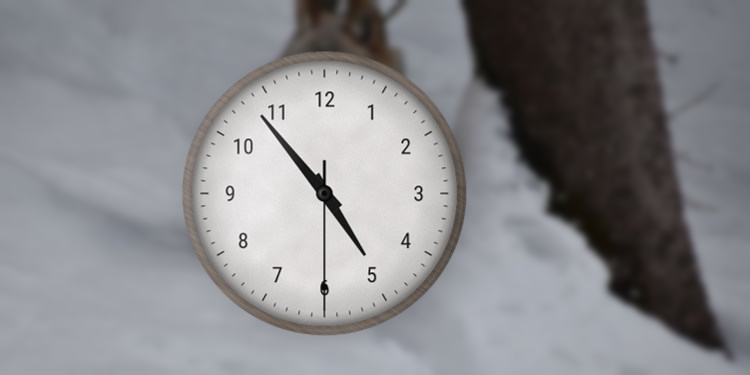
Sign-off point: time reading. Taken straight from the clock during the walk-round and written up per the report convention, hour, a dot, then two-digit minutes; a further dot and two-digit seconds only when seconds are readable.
4.53.30
